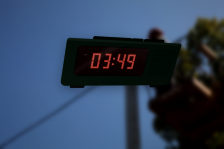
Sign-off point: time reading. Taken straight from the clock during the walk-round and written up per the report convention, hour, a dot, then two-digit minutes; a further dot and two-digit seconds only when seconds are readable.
3.49
